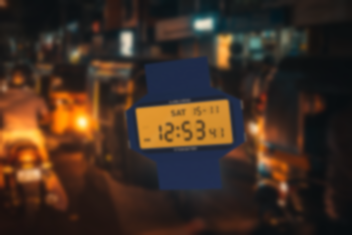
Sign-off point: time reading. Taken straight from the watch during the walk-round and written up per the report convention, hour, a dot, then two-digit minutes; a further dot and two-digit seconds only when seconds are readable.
12.53
